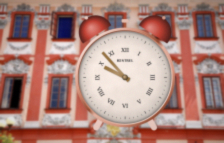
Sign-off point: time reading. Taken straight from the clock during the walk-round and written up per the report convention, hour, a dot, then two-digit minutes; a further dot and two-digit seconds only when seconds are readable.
9.53
